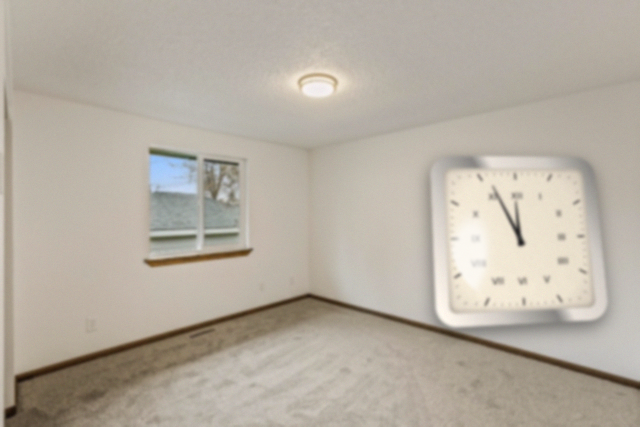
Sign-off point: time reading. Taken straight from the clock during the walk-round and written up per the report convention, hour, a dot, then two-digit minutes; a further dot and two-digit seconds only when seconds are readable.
11.56
